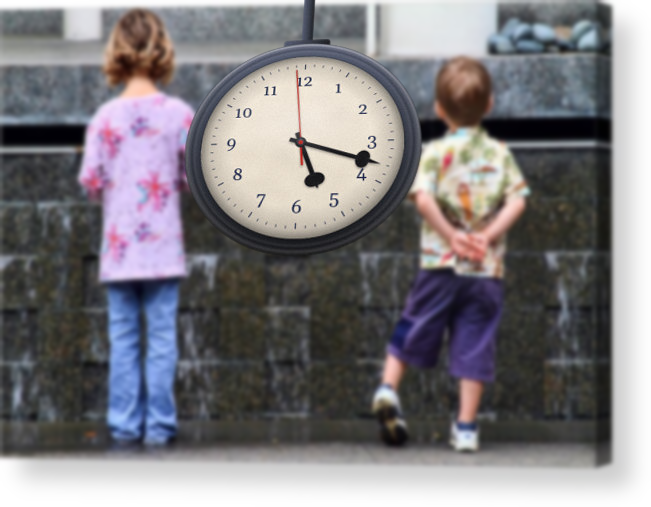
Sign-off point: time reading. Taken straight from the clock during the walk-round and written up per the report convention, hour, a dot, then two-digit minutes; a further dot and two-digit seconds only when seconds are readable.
5.17.59
